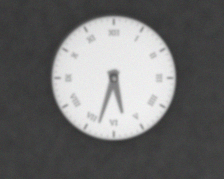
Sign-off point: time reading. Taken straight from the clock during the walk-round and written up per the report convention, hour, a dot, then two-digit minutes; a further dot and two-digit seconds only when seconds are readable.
5.33
